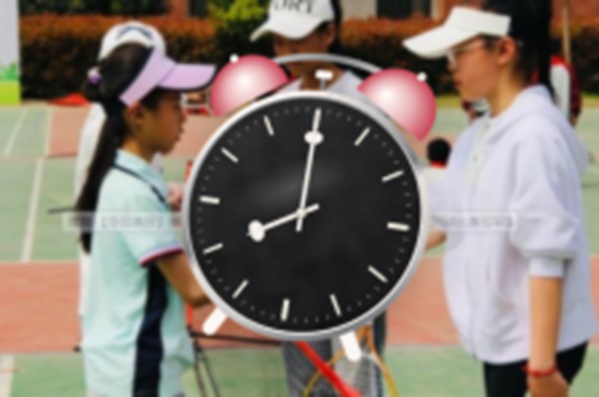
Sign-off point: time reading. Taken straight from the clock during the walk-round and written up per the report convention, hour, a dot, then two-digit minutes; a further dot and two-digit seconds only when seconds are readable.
8.00
